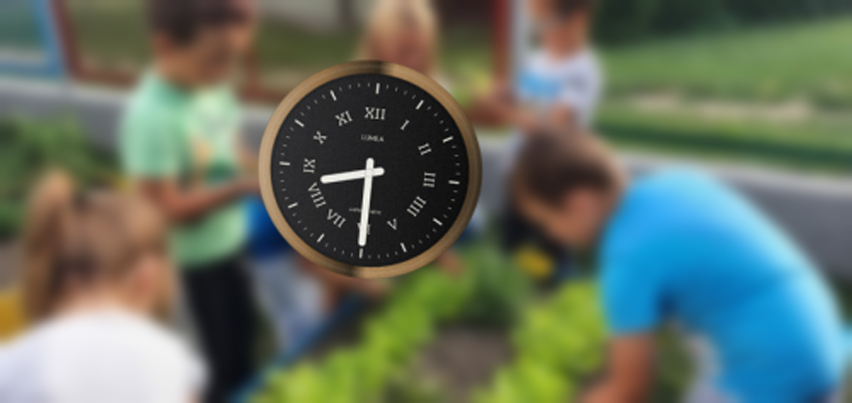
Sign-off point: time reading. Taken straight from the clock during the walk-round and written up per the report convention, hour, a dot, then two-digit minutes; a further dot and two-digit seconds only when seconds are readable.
8.30
